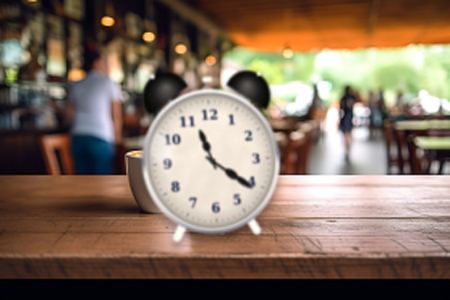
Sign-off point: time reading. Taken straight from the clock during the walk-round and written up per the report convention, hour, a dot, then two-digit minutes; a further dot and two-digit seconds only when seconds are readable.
11.21
